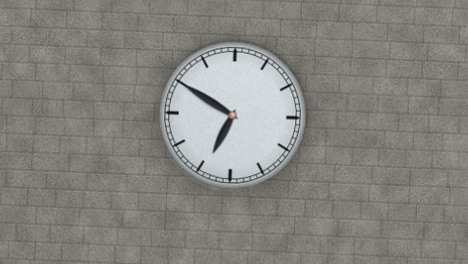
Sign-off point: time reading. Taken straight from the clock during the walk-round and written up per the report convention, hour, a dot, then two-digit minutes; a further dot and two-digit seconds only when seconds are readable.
6.50
